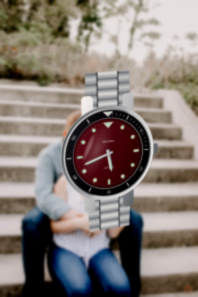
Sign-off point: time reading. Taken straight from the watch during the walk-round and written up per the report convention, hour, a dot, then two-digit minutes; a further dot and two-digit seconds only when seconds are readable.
5.42
